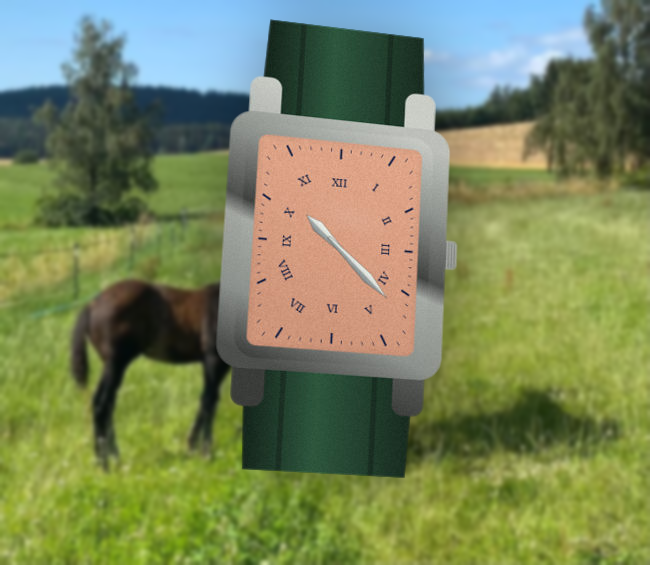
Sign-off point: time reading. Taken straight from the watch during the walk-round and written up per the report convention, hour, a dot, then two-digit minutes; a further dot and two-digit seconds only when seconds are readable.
10.22
